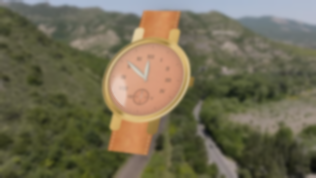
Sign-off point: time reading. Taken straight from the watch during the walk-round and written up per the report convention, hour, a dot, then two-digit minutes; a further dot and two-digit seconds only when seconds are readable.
11.51
